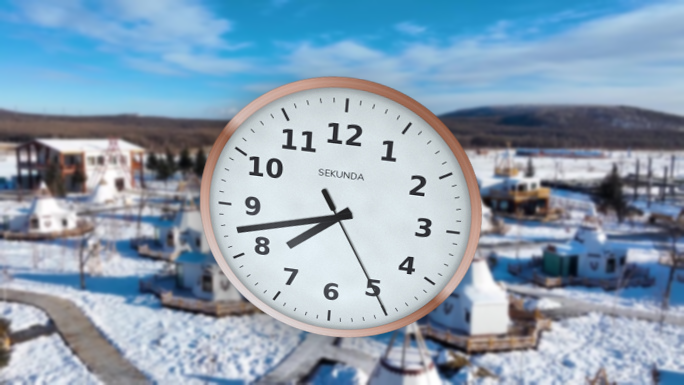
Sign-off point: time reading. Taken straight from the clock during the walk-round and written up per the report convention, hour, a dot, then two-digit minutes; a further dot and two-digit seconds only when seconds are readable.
7.42.25
